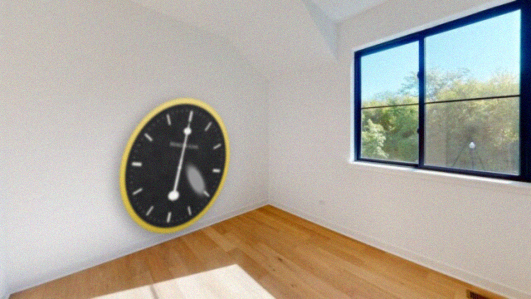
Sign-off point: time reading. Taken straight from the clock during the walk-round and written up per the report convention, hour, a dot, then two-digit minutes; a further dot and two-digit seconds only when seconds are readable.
6.00
